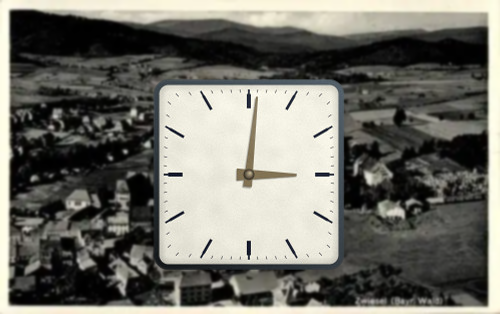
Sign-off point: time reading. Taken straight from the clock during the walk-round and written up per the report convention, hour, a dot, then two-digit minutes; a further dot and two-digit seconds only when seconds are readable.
3.01
